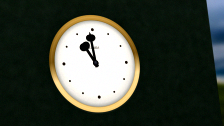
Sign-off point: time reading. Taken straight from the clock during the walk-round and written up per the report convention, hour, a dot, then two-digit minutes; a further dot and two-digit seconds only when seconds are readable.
10.59
